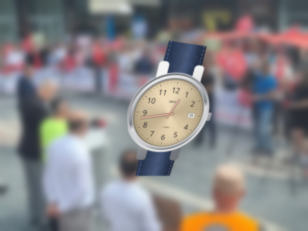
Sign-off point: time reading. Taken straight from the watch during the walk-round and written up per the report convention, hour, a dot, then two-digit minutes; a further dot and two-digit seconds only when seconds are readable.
12.43
